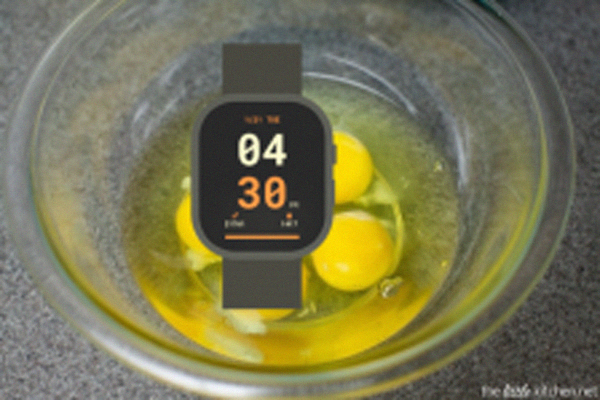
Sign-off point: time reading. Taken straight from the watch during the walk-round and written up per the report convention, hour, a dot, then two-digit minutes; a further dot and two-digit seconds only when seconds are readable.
4.30
